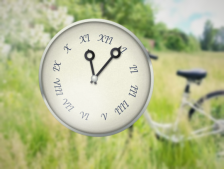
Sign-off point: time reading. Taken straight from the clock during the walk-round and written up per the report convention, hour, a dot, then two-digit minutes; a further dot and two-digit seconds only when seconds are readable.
11.04
